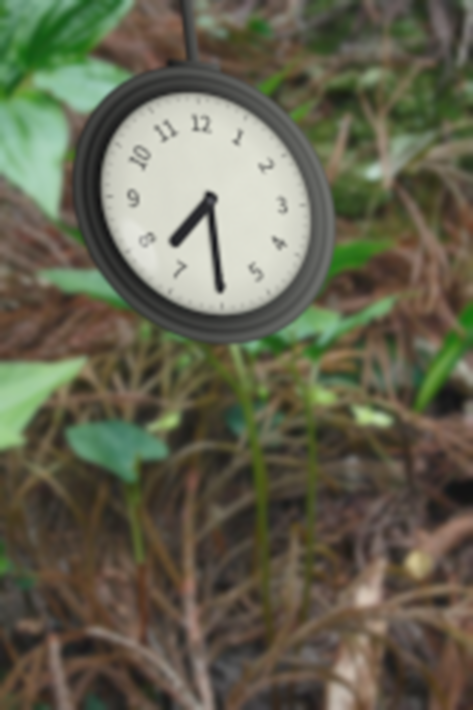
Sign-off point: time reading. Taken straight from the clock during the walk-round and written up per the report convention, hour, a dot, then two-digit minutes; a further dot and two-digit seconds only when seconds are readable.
7.30
